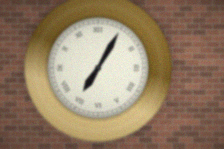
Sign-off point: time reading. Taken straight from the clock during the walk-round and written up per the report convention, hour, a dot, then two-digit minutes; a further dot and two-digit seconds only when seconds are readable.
7.05
